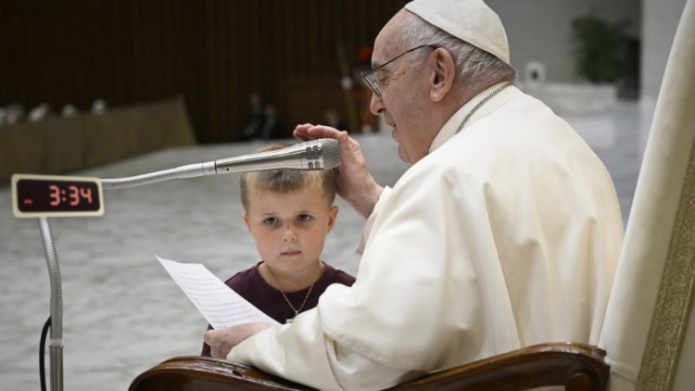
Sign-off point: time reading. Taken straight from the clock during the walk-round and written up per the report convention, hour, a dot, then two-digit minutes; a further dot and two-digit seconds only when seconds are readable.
3.34
